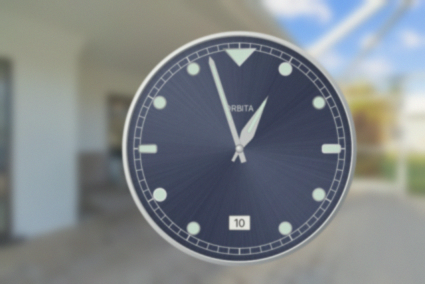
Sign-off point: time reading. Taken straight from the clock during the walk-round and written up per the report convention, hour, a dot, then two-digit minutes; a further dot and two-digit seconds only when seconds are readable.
12.57
